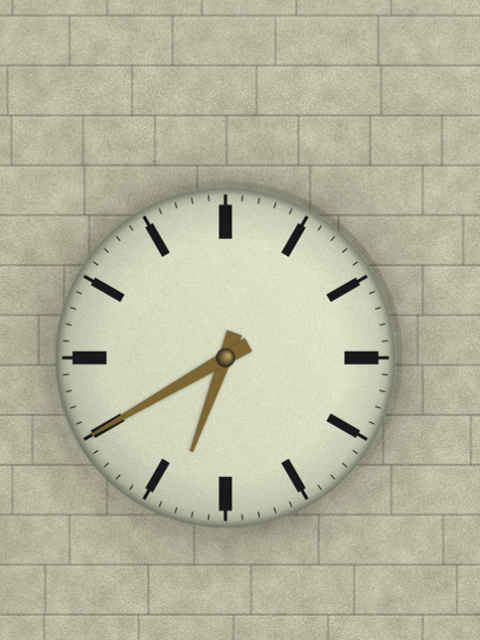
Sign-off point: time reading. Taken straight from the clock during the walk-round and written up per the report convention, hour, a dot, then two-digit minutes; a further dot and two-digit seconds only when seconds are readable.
6.40
